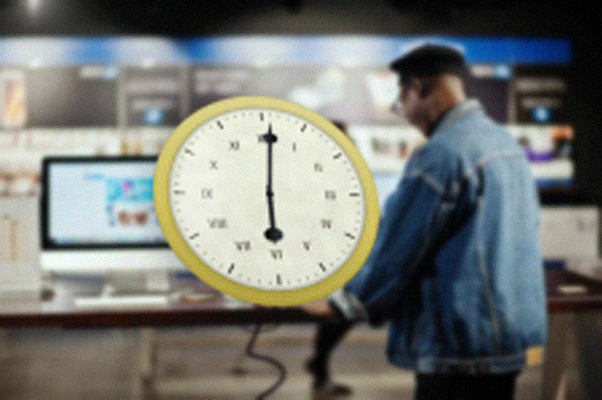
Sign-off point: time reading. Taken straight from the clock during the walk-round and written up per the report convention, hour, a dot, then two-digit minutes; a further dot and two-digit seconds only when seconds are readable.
6.01
